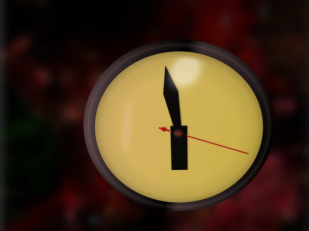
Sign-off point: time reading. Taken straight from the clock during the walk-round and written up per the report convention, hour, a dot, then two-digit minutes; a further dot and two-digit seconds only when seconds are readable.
5.58.18
